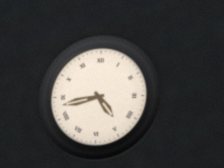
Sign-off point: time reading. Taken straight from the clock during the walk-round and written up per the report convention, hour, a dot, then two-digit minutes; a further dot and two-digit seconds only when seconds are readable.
4.43
